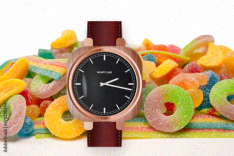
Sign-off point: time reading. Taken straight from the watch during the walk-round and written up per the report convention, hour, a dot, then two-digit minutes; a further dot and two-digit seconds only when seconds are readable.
2.17
